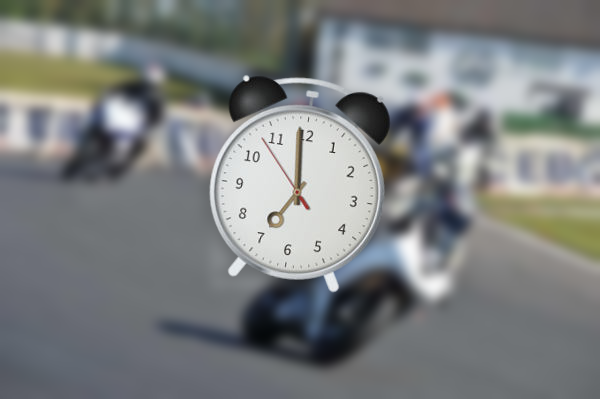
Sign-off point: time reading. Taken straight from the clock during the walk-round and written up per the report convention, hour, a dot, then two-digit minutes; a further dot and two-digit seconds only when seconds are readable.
6.58.53
